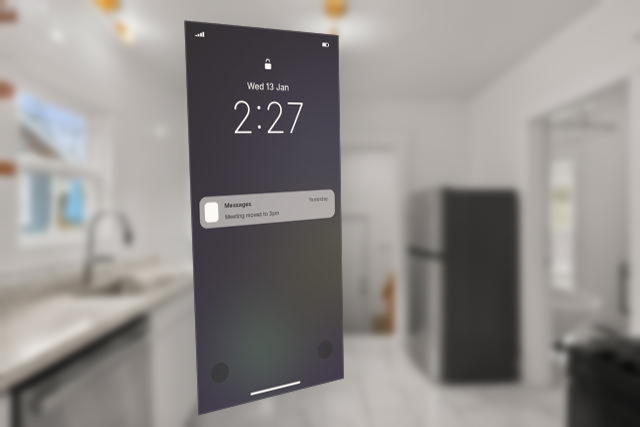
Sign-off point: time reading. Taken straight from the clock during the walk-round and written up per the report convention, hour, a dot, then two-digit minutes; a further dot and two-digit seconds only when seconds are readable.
2.27
